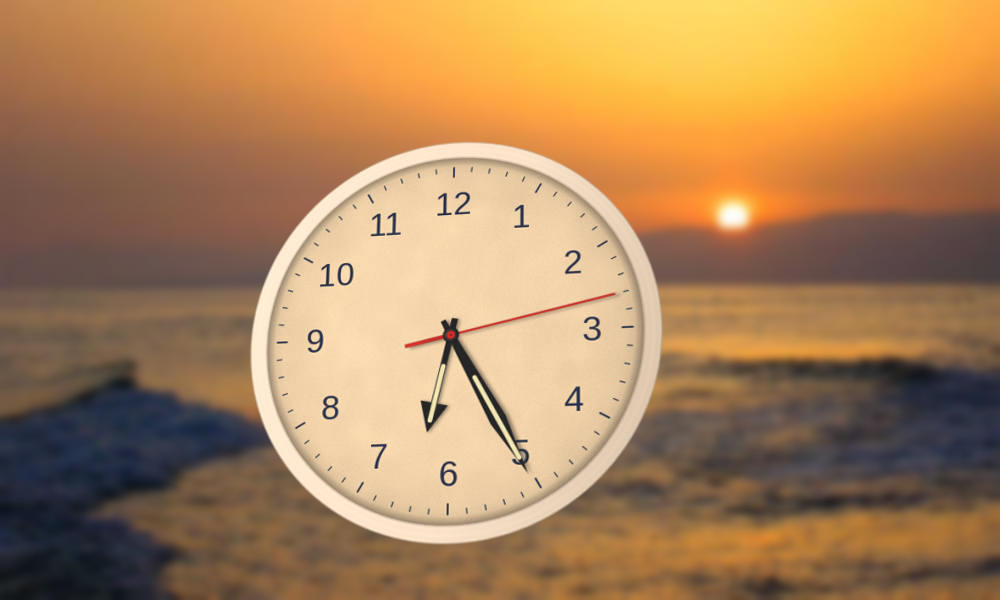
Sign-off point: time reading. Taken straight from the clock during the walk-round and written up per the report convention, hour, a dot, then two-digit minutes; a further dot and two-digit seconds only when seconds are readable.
6.25.13
